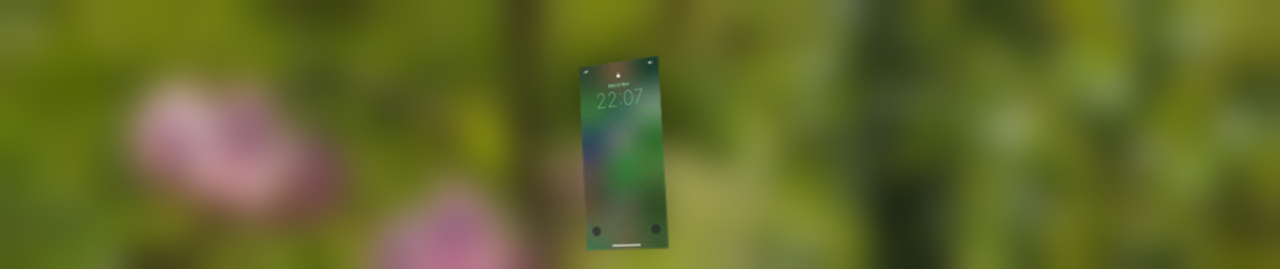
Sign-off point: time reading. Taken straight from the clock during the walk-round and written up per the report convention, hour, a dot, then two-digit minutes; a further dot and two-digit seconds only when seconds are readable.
22.07
